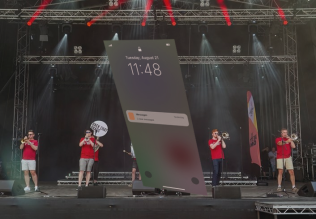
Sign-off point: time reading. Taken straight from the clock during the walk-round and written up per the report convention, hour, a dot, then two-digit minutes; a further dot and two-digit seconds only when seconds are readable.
11.48
